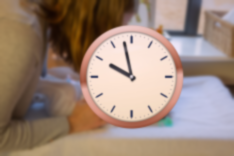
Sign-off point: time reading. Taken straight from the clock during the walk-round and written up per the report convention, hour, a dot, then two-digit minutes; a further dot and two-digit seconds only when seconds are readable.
9.58
